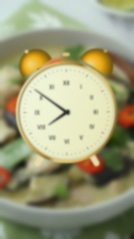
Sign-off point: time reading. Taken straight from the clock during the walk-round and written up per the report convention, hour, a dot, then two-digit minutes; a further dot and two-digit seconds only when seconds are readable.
7.51
